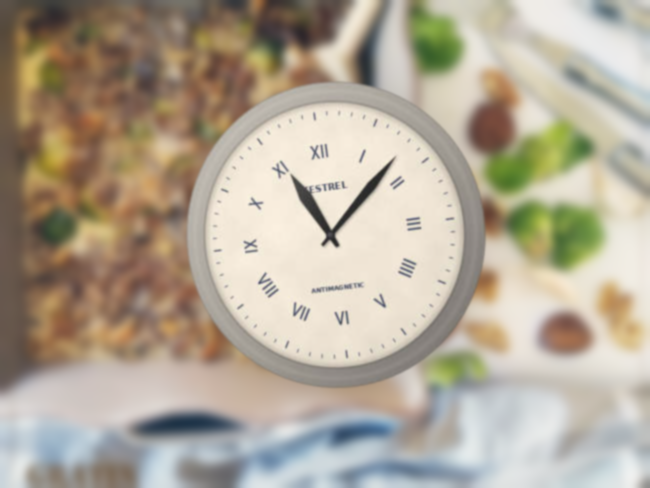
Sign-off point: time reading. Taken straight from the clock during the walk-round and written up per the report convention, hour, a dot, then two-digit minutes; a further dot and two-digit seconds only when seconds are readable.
11.08
